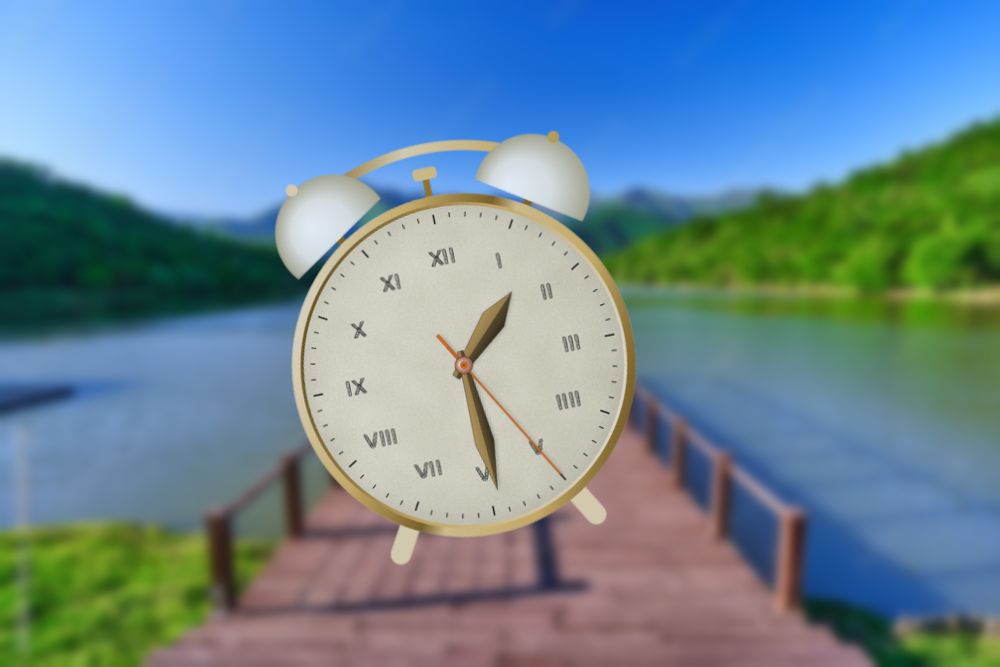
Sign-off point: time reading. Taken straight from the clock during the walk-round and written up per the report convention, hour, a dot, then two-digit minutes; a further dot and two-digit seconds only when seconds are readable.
1.29.25
